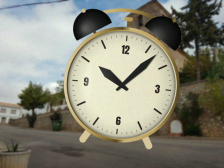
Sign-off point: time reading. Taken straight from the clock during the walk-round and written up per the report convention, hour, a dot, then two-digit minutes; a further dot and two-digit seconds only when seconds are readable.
10.07
